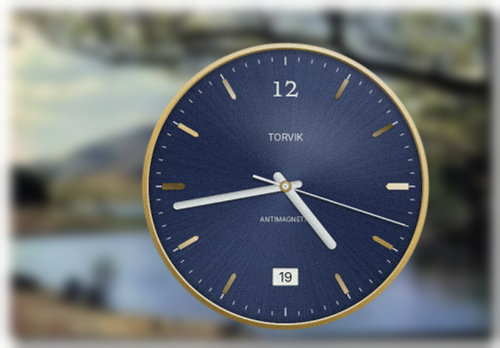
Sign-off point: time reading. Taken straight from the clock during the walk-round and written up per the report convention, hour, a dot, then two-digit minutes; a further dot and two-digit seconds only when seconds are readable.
4.43.18
